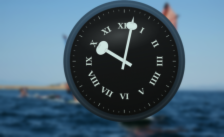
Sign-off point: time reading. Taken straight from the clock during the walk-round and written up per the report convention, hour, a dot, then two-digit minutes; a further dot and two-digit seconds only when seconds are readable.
10.02
